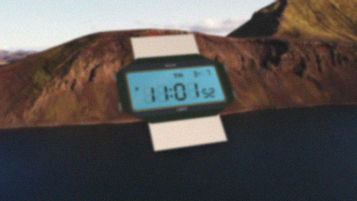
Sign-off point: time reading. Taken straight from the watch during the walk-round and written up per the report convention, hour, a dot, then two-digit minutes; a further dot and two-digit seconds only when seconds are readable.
11.01
